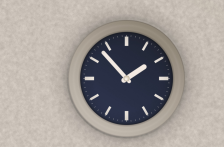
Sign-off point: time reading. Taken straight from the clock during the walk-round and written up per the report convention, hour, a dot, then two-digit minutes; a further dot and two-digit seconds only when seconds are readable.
1.53
